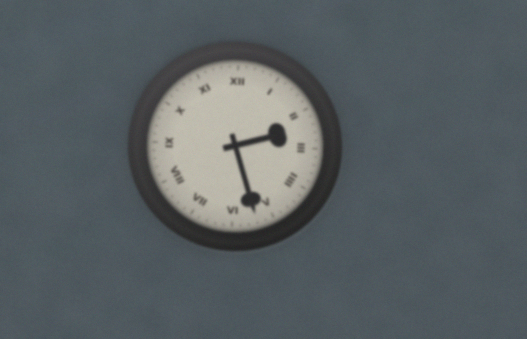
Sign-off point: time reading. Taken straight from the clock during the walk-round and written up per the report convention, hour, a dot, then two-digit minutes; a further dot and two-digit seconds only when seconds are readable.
2.27
